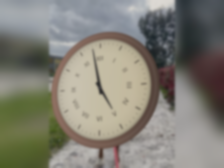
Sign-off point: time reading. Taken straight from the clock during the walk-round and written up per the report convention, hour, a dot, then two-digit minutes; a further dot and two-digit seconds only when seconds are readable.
4.58
